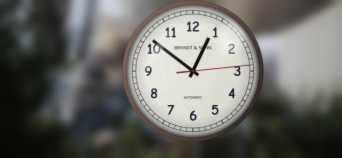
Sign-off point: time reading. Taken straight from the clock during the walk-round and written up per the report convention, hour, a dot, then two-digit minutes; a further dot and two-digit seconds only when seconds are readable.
12.51.14
